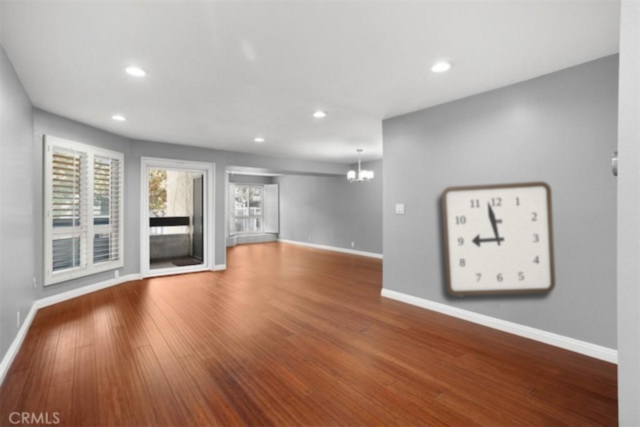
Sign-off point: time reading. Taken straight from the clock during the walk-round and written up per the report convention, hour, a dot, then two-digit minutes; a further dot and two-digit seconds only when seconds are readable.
8.58
